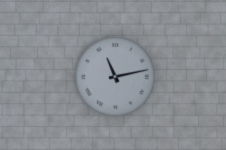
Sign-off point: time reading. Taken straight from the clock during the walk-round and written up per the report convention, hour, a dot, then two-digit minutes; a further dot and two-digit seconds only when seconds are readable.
11.13
